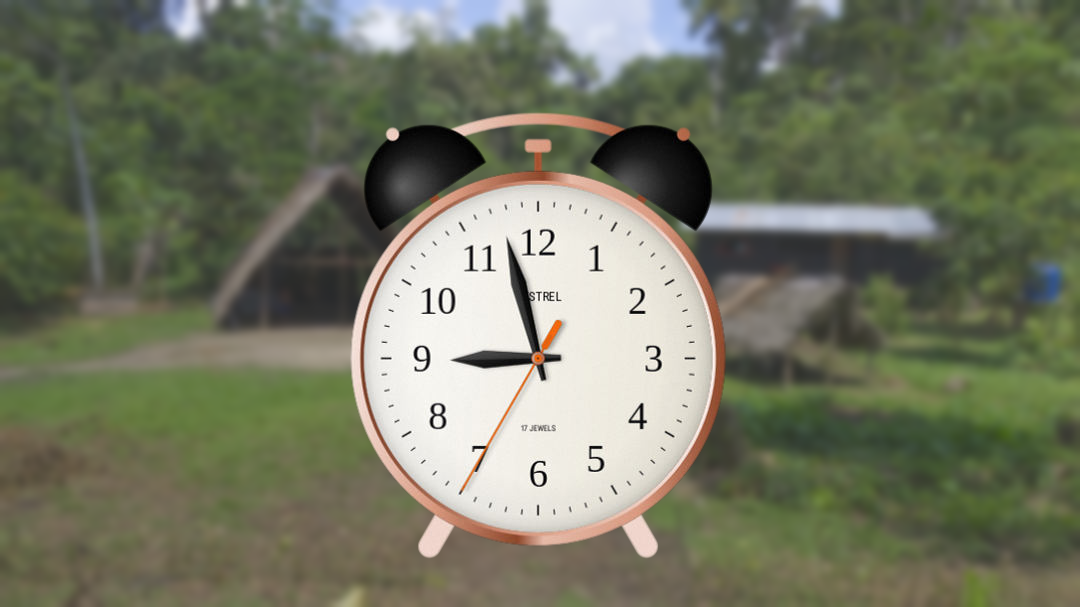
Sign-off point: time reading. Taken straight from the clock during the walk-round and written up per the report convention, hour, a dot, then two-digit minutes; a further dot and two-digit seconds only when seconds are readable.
8.57.35
